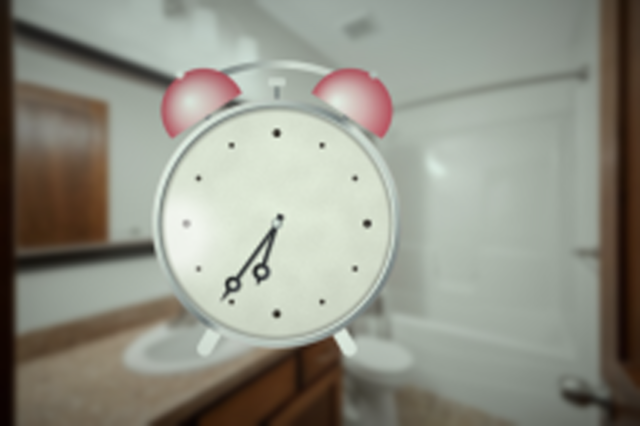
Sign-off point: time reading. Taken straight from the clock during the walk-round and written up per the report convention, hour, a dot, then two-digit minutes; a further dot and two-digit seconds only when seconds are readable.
6.36
